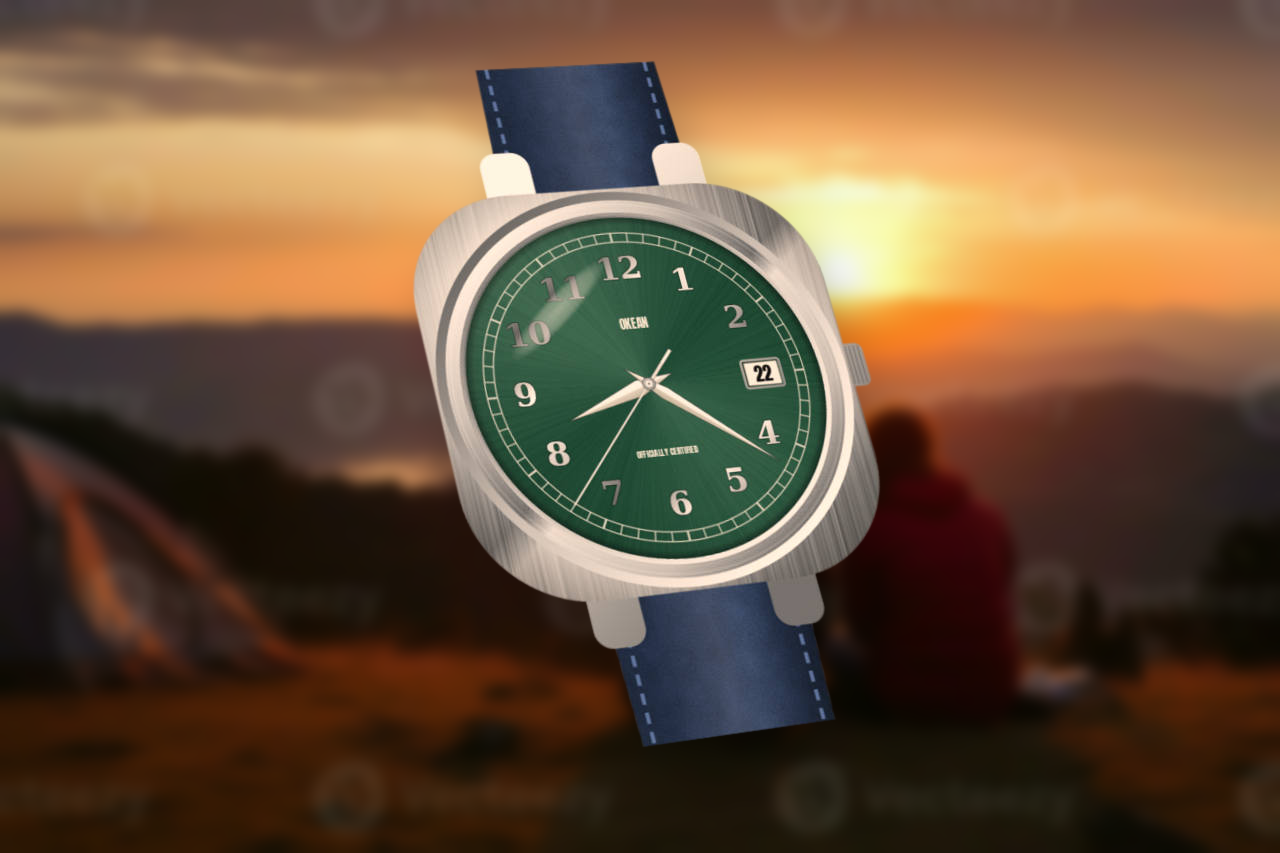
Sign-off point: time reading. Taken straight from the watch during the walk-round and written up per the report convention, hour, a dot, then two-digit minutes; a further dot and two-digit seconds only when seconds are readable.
8.21.37
